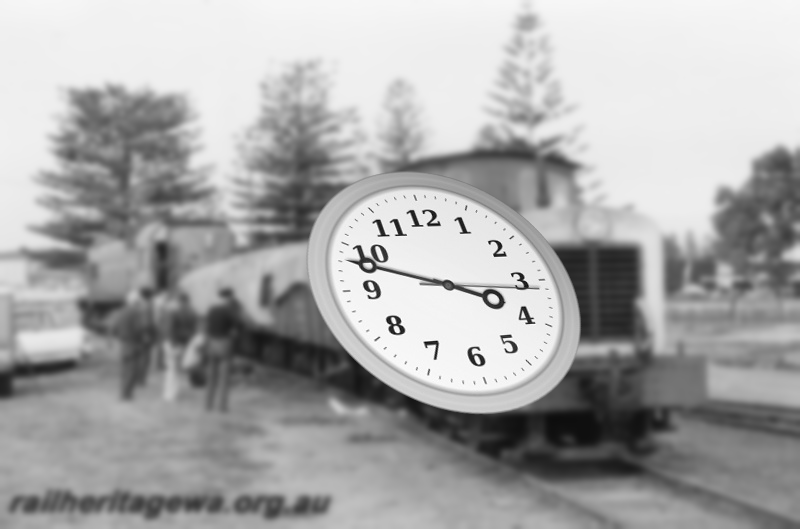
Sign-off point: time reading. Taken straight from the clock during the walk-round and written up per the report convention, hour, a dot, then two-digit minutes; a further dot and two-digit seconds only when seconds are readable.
3.48.16
